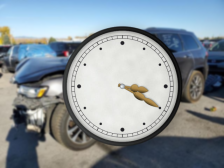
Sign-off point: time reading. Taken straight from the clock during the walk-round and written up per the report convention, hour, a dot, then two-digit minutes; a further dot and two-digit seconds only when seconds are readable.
3.20
